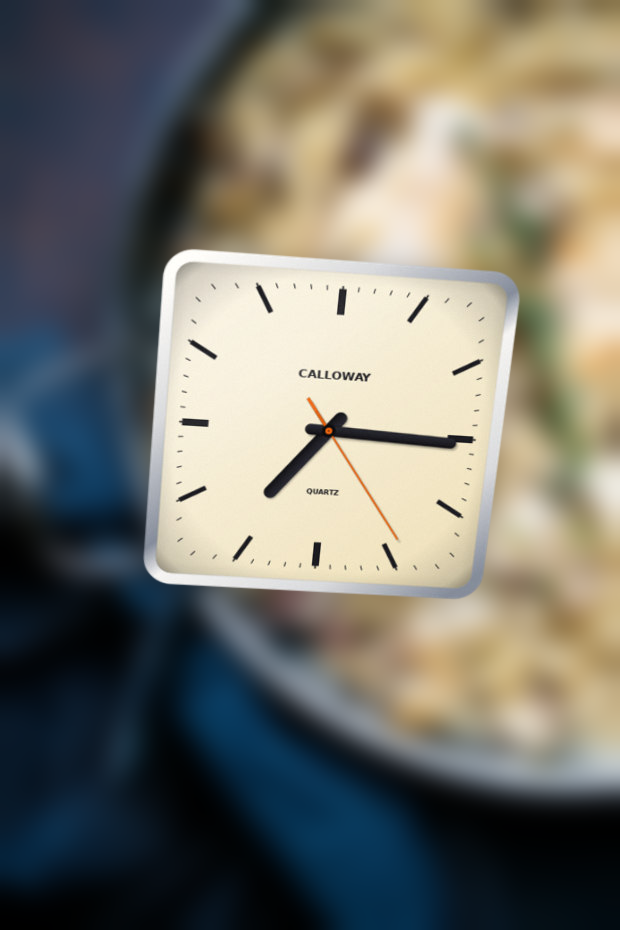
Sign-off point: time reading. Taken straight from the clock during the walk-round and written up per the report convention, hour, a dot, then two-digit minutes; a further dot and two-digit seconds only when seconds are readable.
7.15.24
